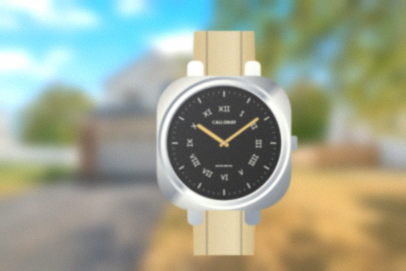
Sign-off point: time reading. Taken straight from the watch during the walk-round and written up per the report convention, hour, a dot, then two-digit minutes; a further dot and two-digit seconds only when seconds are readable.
10.09
